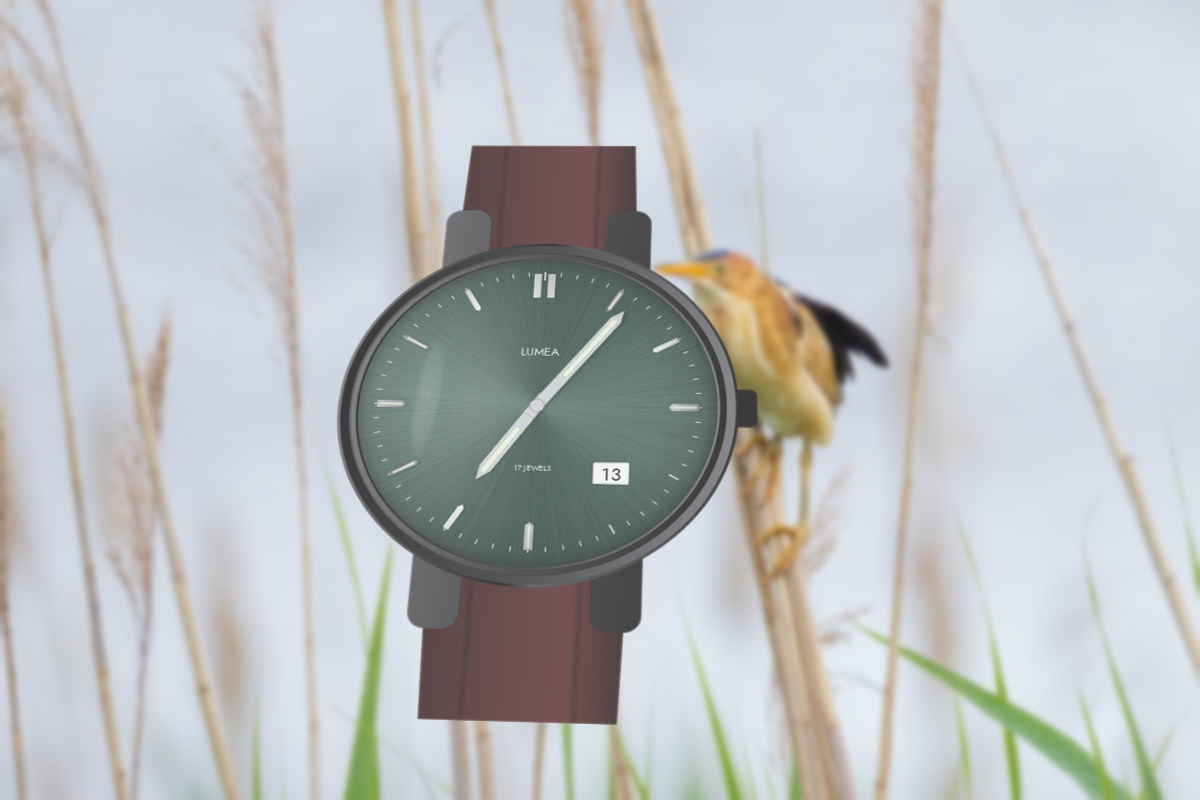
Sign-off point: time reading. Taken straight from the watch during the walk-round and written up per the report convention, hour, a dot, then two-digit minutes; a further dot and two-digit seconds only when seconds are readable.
7.06
